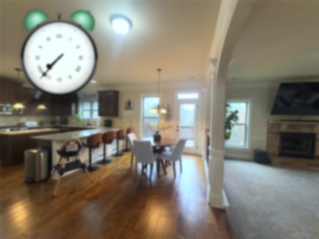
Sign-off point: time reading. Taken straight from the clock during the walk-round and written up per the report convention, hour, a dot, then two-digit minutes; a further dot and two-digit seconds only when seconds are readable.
7.37
